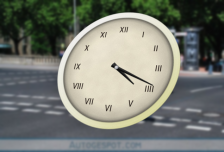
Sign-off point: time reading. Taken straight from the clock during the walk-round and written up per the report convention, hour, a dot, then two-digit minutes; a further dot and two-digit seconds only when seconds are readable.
4.19
